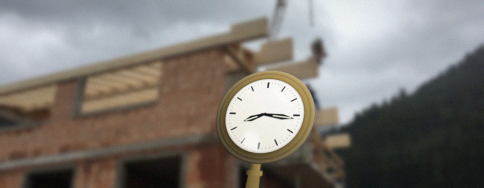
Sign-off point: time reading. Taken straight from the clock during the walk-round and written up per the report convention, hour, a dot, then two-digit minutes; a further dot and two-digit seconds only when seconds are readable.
8.16
